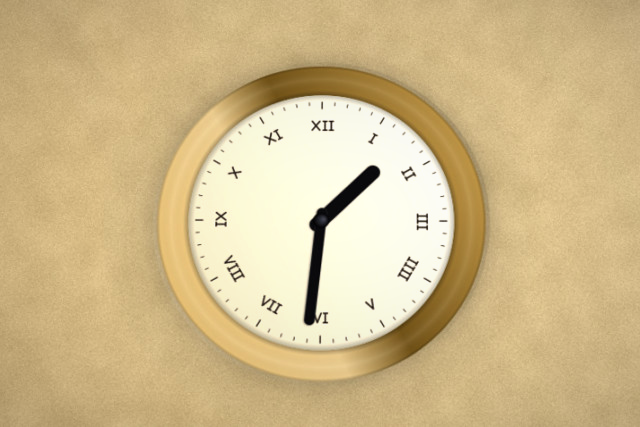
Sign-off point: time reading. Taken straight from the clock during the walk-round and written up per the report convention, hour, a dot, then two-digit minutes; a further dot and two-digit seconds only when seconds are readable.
1.31
